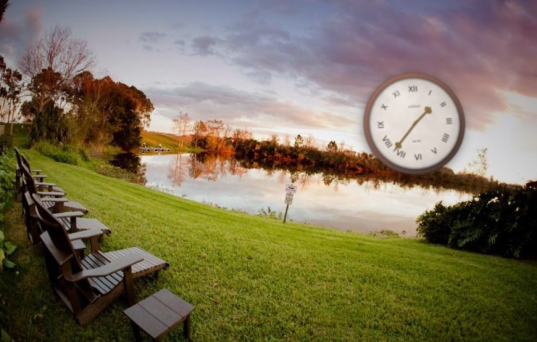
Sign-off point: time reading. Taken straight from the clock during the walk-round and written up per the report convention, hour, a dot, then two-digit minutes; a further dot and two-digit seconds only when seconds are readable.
1.37
